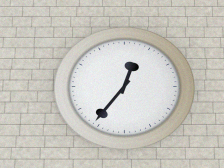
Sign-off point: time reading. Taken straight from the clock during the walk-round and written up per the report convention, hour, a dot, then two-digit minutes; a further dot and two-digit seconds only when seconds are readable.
12.36
